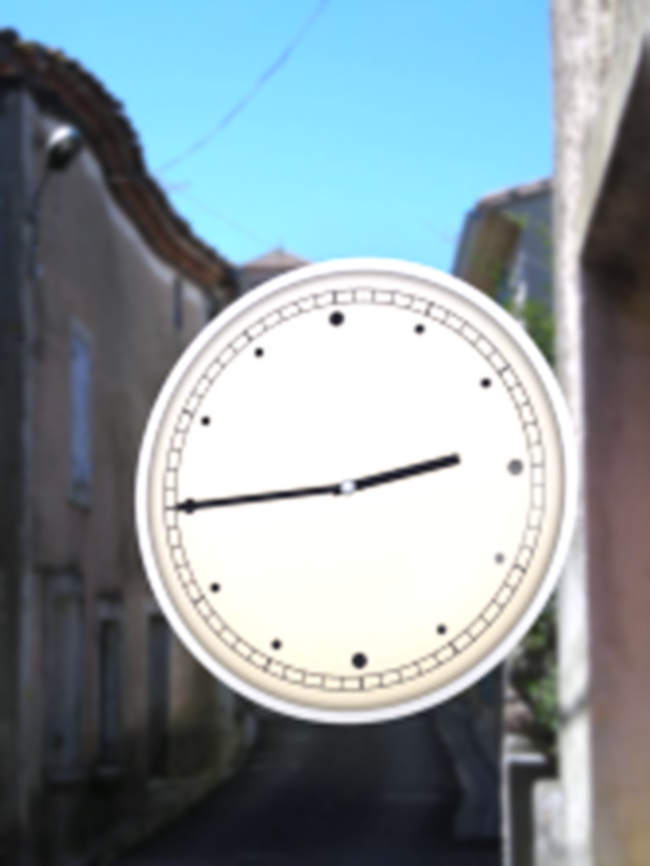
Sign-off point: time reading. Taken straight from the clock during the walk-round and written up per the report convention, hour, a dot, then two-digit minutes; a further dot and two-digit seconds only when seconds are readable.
2.45
